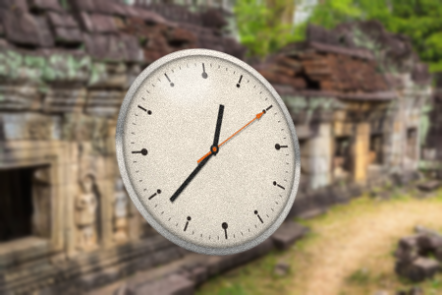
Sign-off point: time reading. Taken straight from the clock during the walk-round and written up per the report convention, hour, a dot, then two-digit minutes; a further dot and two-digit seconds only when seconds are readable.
12.38.10
